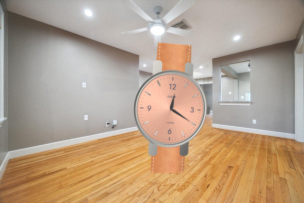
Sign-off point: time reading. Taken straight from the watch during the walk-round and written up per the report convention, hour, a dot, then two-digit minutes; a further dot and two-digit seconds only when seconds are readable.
12.20
